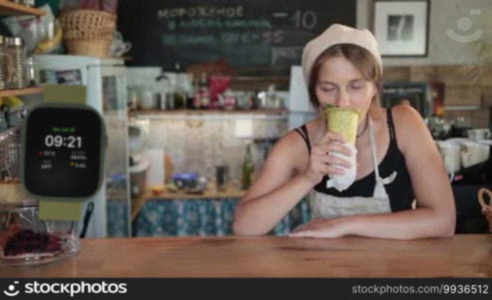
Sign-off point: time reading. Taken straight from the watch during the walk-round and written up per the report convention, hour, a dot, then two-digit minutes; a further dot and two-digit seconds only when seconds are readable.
9.21
